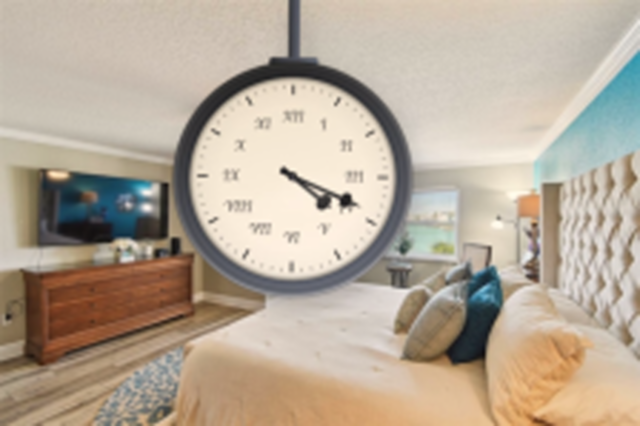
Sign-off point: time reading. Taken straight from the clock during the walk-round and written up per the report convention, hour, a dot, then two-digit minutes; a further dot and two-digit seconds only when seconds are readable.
4.19
